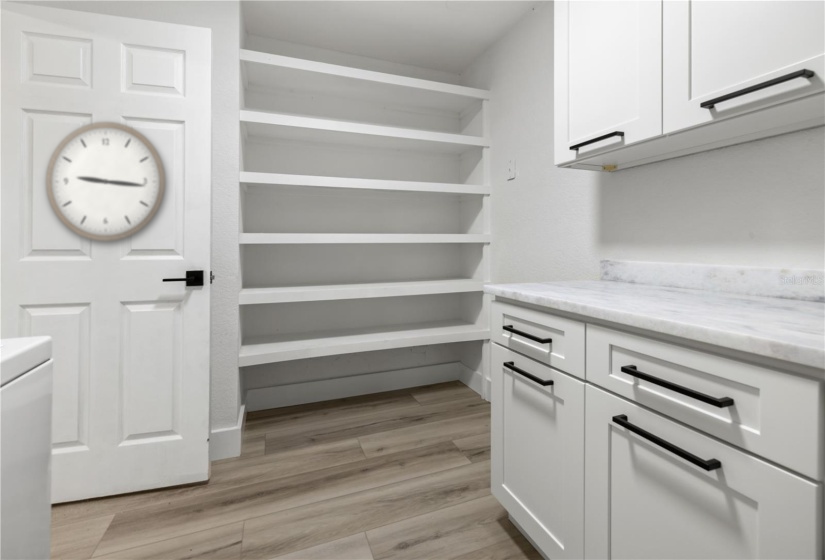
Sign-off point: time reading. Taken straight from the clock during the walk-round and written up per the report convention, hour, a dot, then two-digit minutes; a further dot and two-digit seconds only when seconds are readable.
9.16
